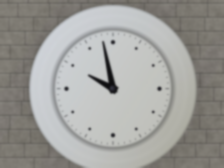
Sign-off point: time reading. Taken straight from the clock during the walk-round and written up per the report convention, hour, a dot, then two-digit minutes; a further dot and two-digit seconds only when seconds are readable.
9.58
